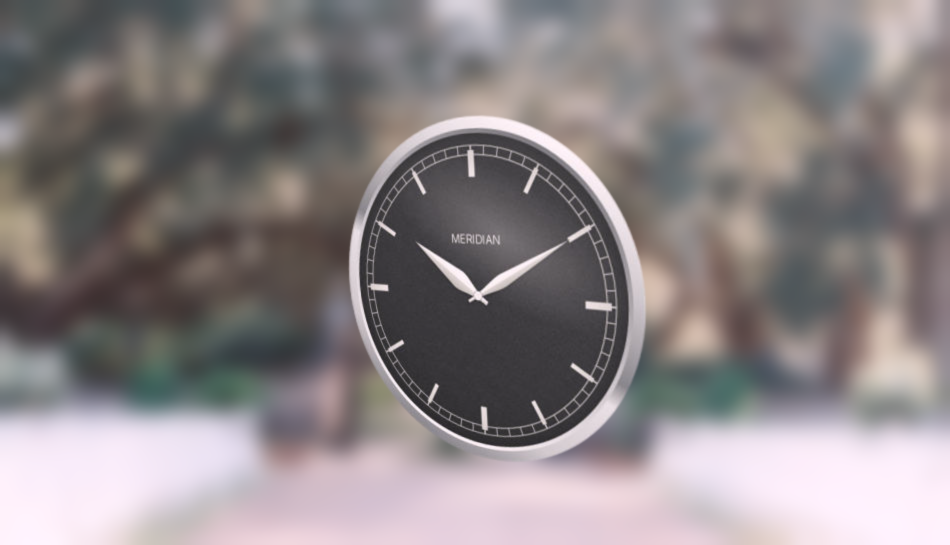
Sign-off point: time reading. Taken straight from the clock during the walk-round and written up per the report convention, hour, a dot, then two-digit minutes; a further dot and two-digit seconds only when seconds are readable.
10.10
